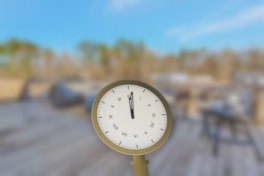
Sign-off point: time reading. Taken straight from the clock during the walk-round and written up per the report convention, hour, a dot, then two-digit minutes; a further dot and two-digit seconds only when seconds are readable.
12.01
